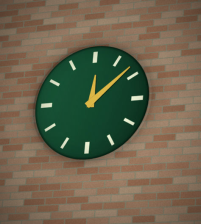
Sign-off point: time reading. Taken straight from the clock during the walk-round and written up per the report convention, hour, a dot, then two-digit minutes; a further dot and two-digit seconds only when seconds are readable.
12.08
